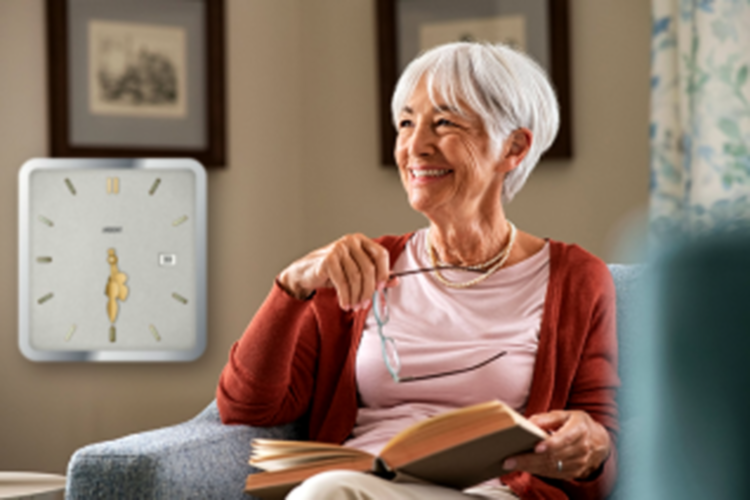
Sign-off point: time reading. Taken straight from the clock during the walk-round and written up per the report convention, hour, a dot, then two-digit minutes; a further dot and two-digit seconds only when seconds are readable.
5.30
